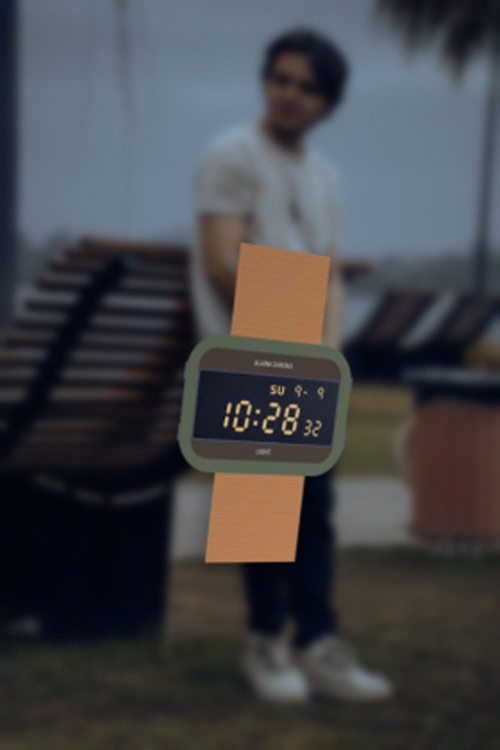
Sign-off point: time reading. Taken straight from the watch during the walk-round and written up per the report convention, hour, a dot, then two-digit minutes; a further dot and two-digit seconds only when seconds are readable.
10.28.32
